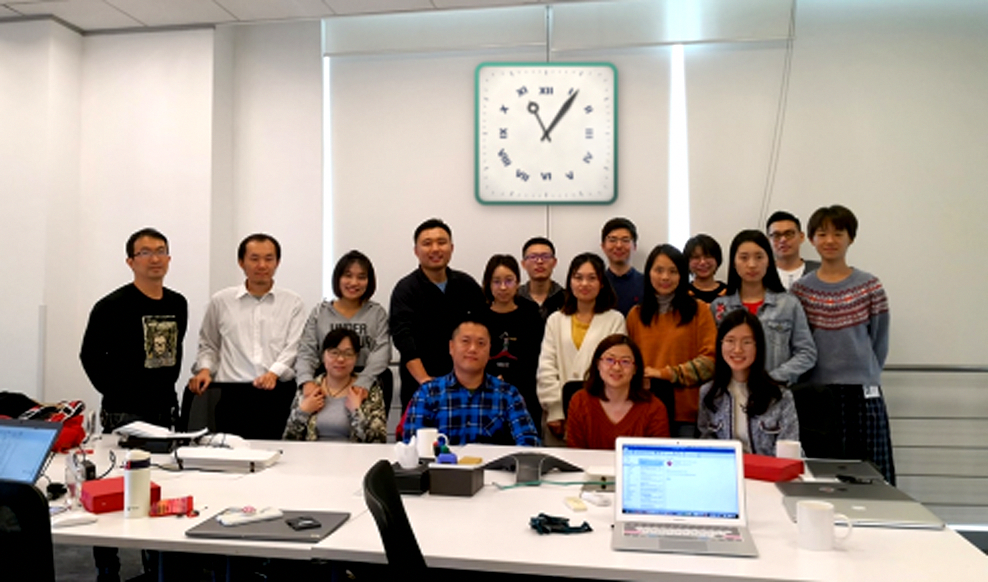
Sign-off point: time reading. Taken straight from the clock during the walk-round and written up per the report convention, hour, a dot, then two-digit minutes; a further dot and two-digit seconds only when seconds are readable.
11.06
